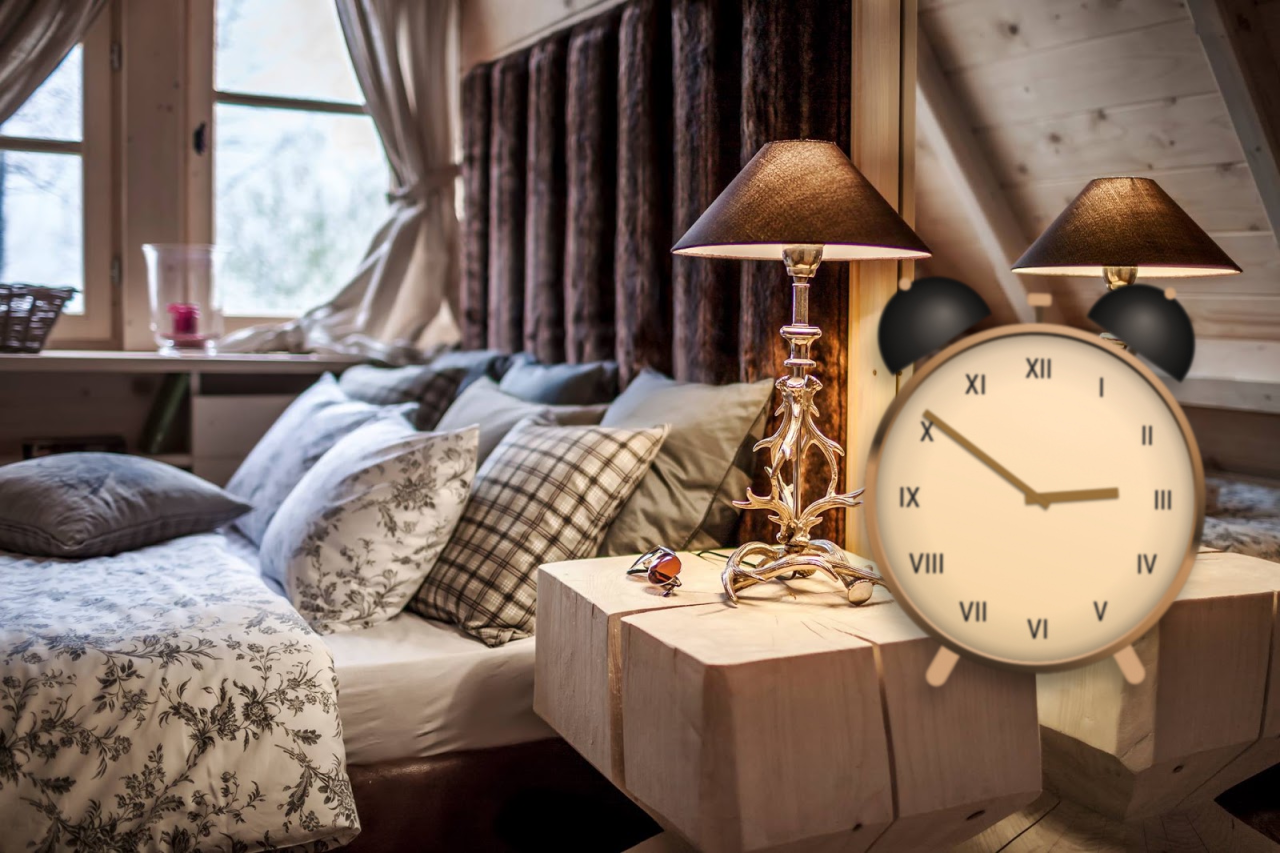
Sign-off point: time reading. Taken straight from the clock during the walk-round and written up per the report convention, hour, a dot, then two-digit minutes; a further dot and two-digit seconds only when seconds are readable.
2.51
